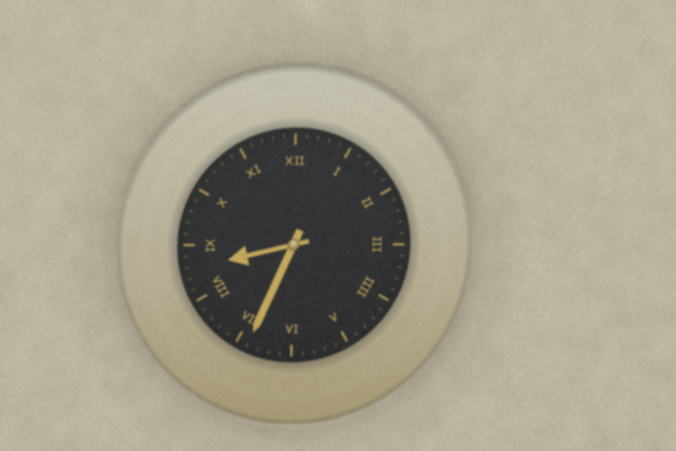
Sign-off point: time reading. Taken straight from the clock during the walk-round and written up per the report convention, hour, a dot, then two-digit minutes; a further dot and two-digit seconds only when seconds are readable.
8.34
